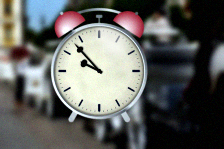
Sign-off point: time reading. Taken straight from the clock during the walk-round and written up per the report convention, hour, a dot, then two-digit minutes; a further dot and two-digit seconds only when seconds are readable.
9.53
